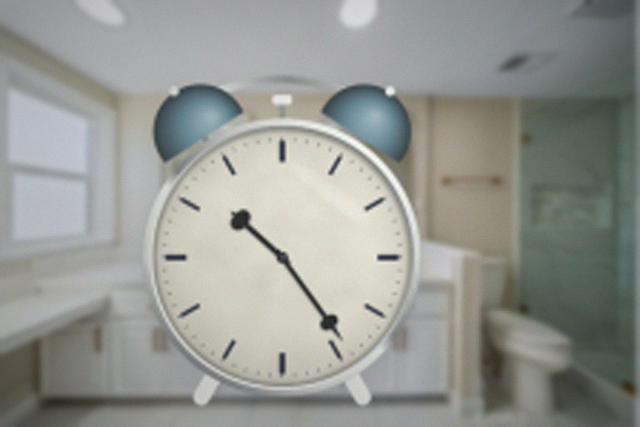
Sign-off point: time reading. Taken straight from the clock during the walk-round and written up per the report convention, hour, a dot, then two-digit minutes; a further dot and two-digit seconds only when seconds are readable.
10.24
